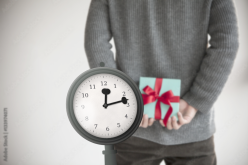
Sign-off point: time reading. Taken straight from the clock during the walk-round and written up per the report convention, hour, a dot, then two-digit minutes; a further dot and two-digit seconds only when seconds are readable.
12.13
